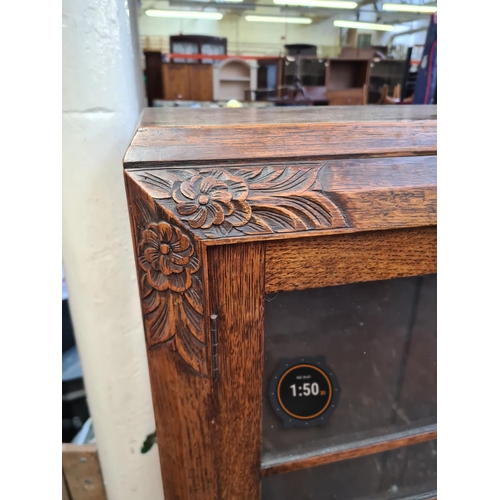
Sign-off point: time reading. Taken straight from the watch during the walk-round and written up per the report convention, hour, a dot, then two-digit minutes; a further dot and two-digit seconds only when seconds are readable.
1.50
